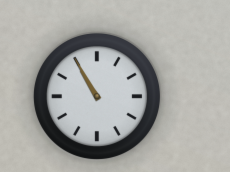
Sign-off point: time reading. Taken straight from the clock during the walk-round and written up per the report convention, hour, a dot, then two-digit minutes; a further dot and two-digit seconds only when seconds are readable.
10.55
